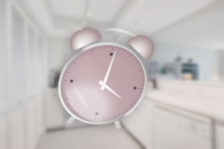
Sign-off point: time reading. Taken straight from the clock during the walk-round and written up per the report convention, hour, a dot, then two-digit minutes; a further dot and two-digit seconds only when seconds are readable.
4.01
